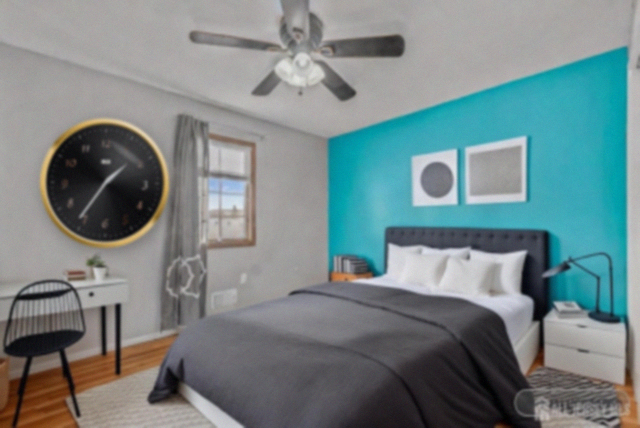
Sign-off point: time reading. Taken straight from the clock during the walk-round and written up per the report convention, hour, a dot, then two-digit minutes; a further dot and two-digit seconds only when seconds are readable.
1.36
